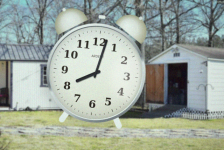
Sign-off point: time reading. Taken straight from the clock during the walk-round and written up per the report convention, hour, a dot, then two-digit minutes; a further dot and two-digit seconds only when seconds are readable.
8.02
